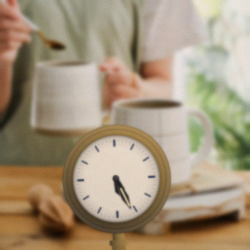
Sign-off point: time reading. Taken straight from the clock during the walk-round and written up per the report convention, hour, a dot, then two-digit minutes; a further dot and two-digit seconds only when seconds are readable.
5.26
